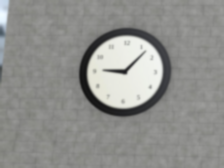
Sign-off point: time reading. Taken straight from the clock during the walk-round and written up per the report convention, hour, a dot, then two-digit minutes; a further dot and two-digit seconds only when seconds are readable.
9.07
